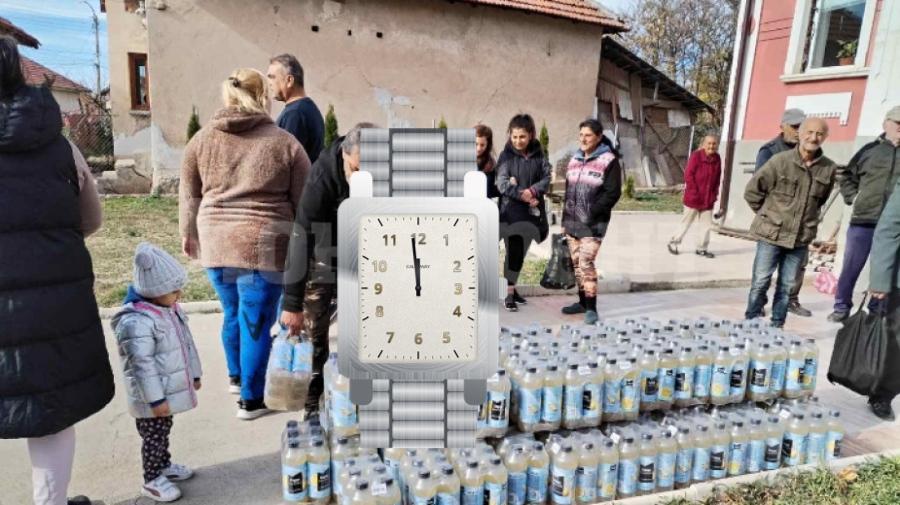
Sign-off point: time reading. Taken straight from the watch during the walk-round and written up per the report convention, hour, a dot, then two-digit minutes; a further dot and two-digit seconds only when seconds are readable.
11.59
